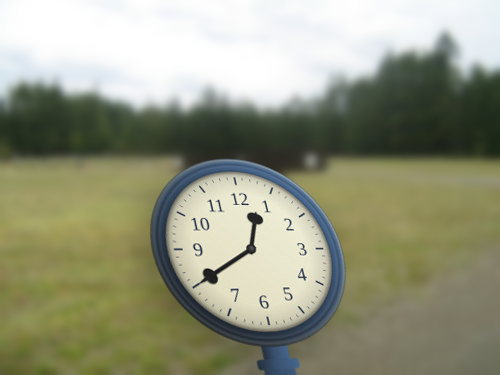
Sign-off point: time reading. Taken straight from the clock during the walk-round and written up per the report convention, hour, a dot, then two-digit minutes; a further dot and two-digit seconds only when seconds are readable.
12.40
